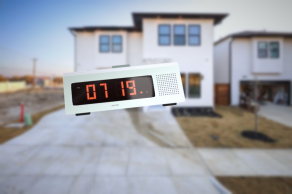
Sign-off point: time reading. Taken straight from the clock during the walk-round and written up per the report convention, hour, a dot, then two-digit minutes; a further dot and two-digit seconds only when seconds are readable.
7.19
